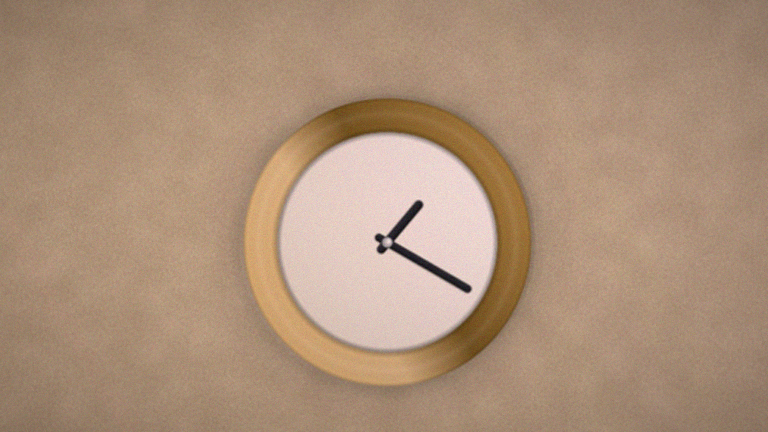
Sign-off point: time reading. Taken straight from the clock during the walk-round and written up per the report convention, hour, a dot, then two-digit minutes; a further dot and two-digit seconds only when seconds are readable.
1.20
